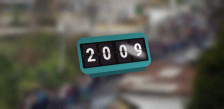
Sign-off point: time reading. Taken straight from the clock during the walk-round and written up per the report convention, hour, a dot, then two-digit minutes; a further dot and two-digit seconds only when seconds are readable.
20.09
